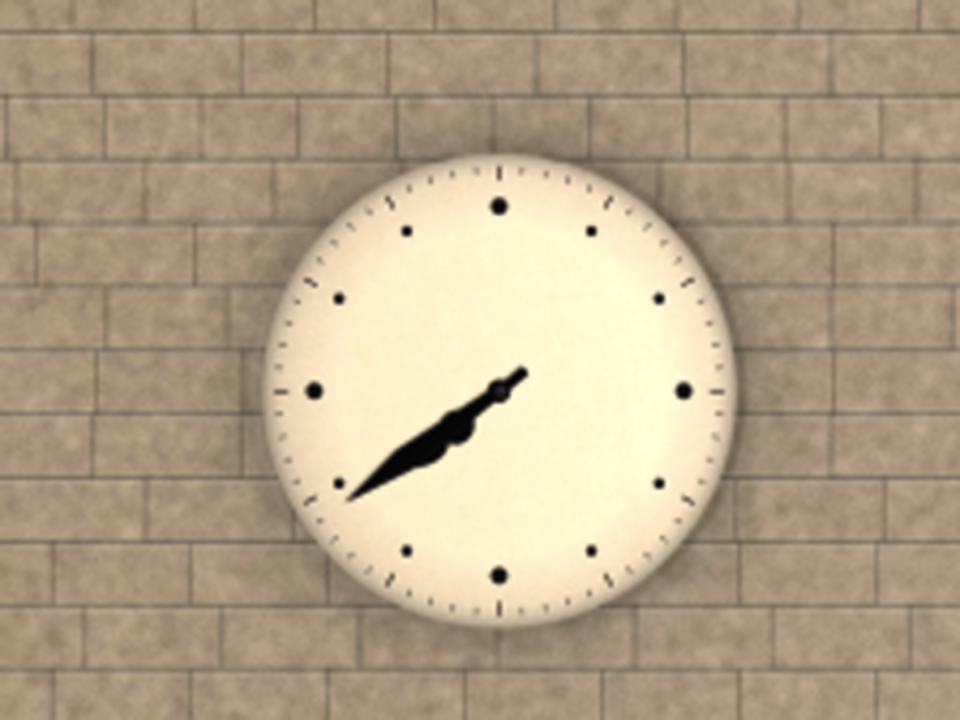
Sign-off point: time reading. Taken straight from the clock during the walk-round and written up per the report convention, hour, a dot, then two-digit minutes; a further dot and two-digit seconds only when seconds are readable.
7.39
